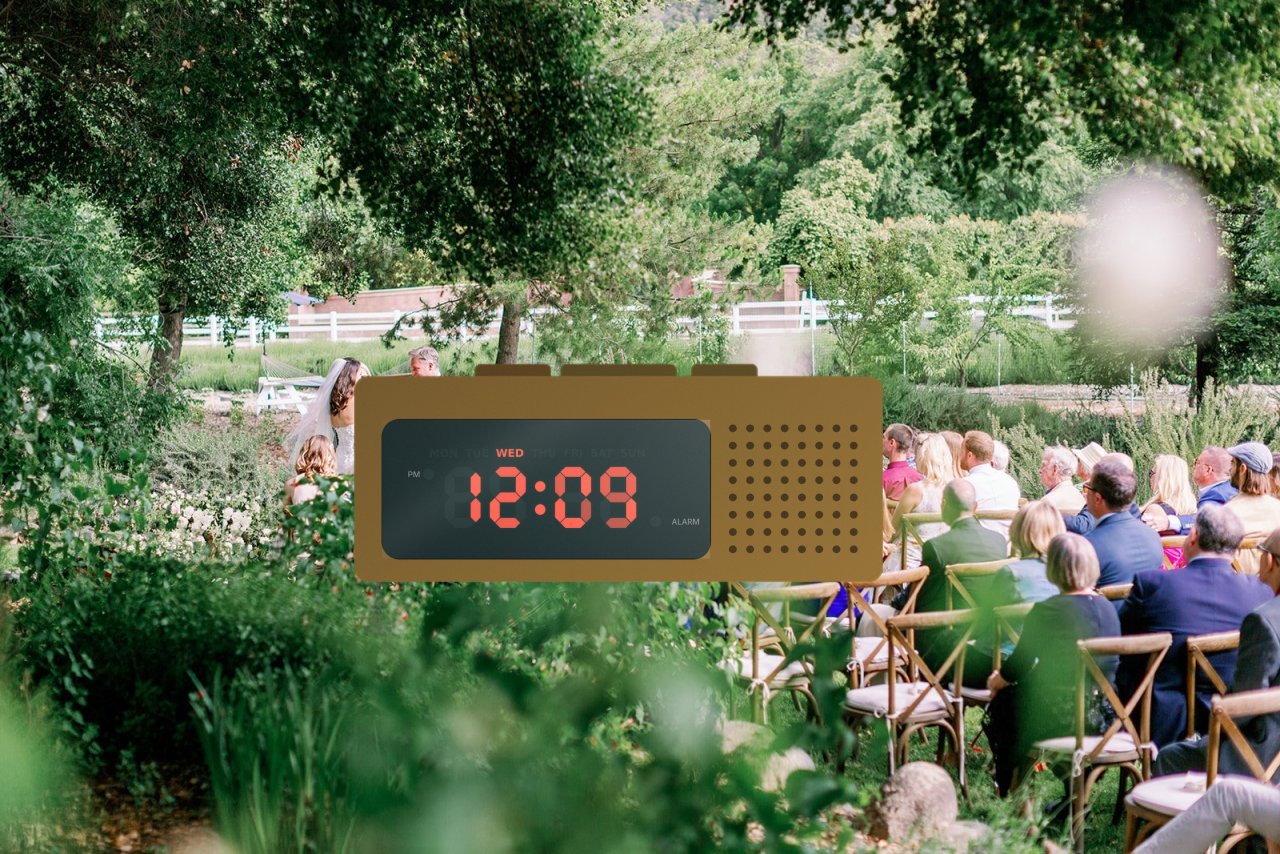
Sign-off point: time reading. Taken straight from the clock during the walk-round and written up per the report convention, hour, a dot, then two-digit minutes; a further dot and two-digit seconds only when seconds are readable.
12.09
